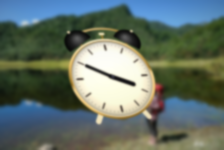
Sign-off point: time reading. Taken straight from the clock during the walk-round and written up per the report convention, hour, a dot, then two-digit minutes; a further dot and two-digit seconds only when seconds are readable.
3.50
